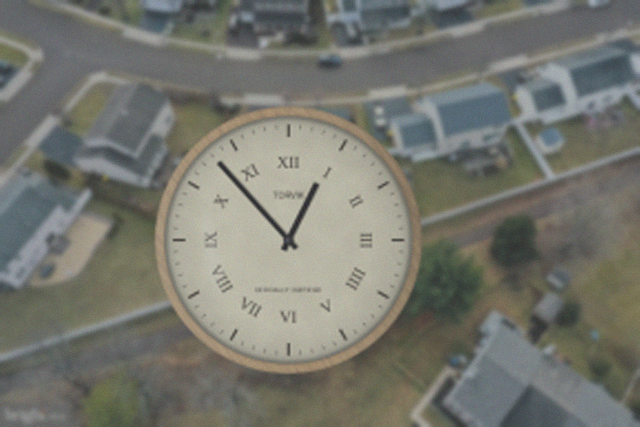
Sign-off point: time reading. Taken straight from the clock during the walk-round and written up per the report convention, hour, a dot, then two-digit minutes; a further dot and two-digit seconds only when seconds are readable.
12.53
